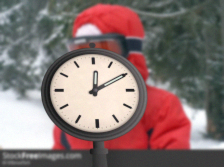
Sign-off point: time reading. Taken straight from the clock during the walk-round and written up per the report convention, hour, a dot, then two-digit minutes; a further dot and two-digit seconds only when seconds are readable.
12.10
